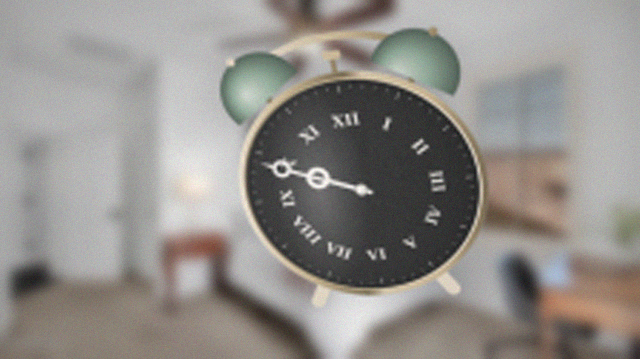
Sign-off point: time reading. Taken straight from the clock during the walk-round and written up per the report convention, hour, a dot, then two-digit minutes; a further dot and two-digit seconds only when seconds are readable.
9.49
